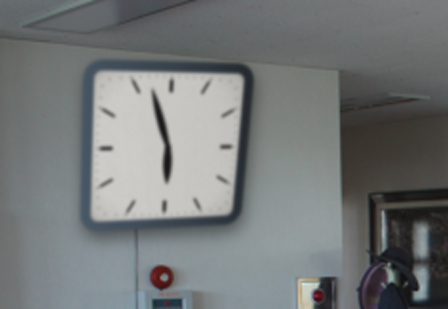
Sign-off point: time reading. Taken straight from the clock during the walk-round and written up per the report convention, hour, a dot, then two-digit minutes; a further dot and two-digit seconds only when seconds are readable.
5.57
